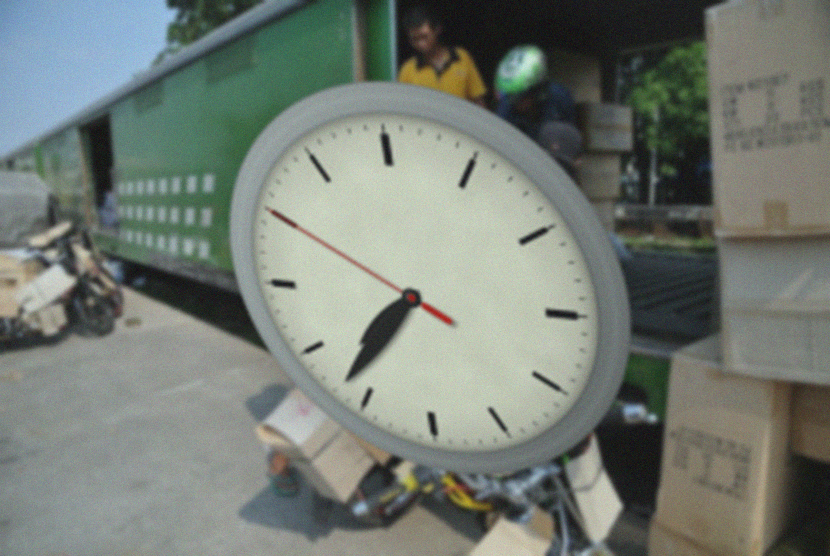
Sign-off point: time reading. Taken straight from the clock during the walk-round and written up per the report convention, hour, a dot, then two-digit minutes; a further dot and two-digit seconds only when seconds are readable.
7.36.50
